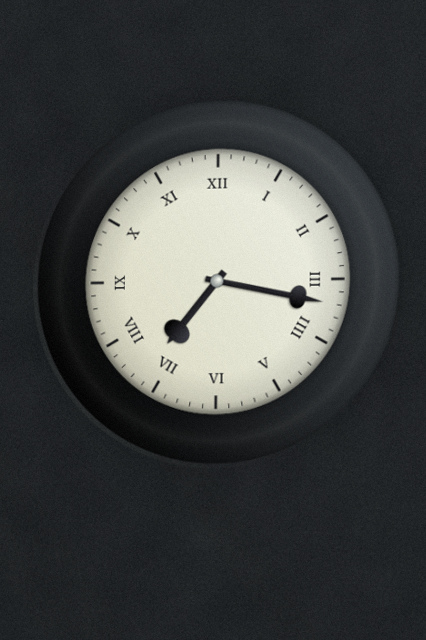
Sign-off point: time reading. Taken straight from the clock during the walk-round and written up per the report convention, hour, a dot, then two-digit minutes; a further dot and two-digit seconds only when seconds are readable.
7.17
